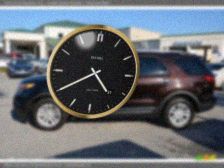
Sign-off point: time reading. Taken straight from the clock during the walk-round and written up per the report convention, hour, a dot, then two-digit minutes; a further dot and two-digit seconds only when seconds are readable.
4.40
